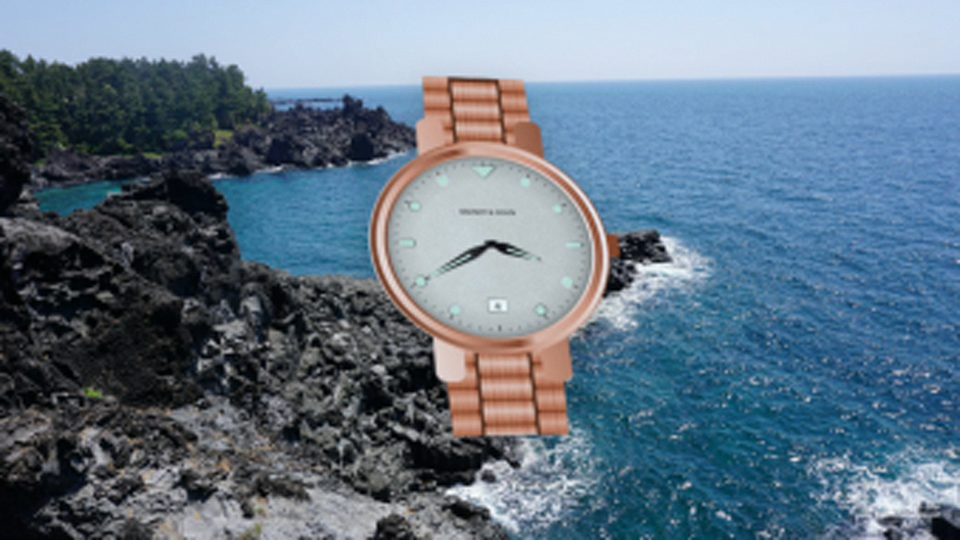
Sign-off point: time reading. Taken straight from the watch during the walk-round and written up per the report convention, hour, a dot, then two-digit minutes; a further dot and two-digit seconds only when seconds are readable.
3.40
